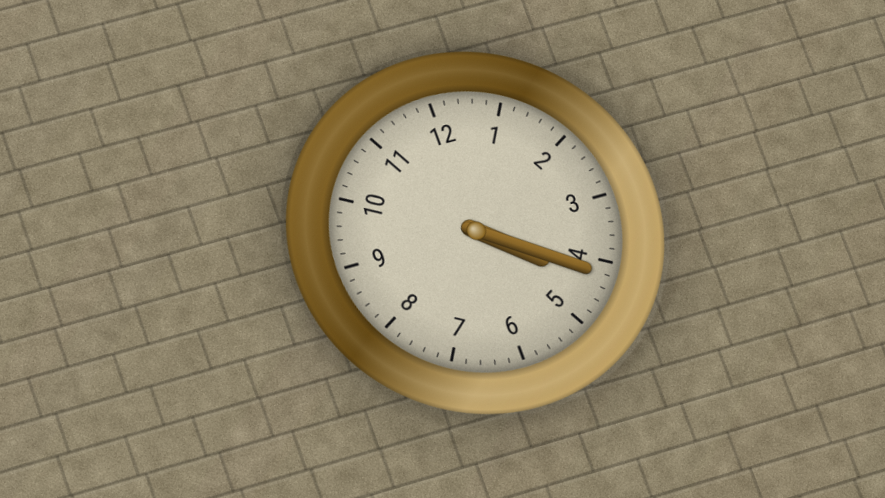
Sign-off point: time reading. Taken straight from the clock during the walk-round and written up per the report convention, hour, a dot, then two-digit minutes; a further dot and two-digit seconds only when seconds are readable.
4.21
